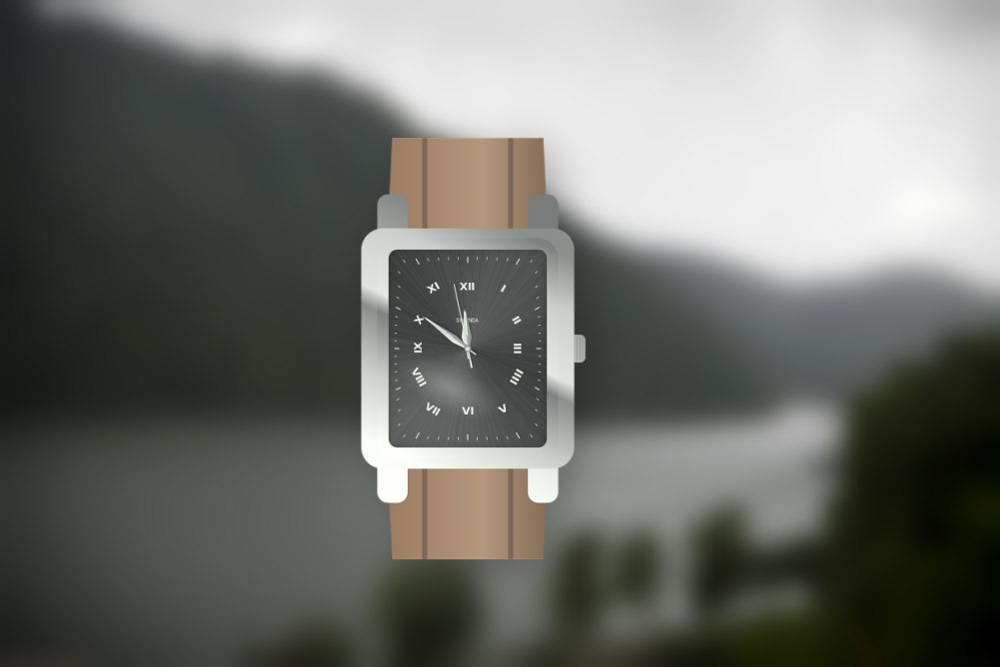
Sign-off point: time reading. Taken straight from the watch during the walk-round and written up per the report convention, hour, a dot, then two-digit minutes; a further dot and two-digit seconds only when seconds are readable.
11.50.58
